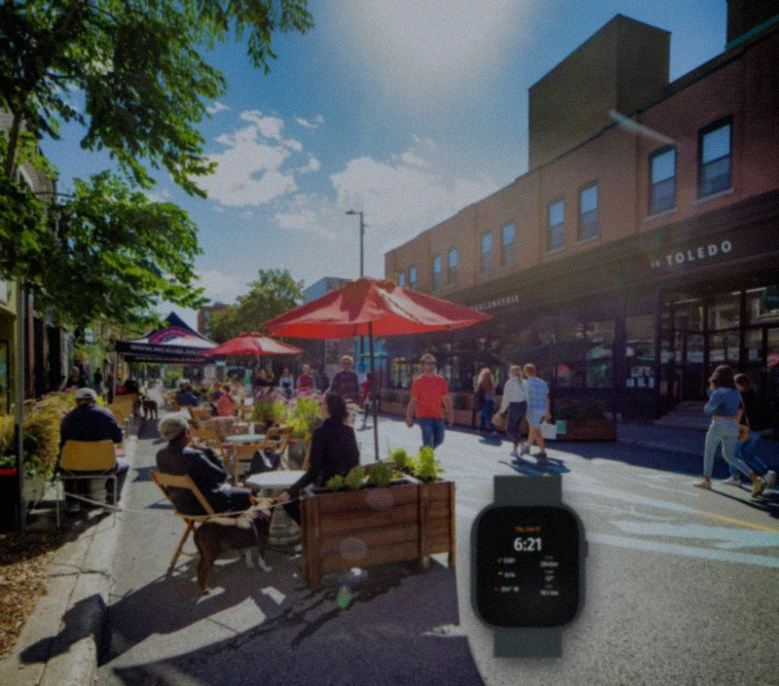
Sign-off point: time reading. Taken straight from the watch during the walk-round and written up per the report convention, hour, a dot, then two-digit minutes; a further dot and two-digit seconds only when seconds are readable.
6.21
